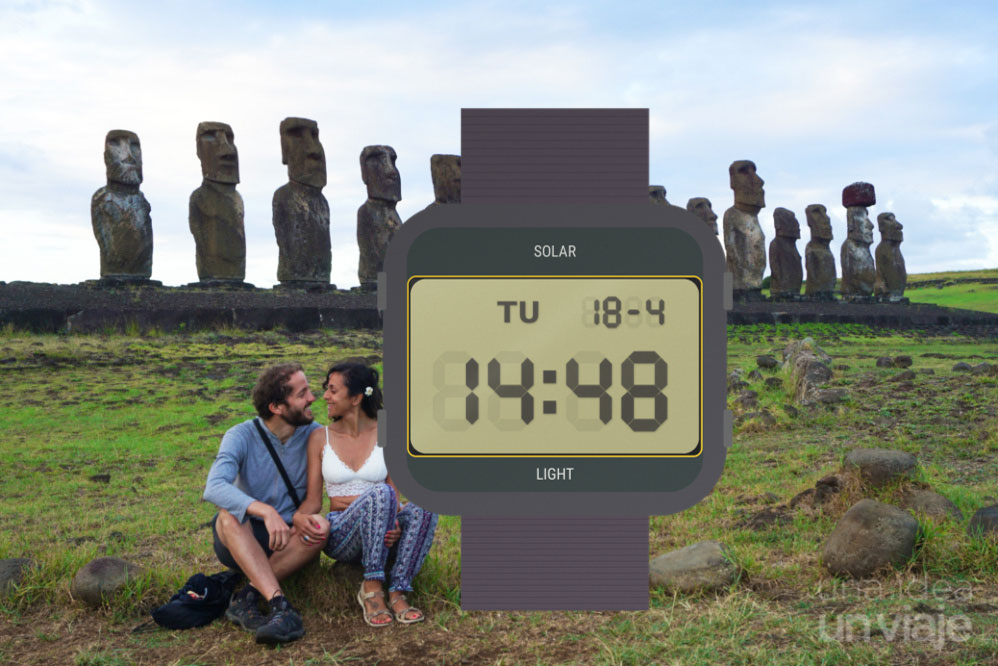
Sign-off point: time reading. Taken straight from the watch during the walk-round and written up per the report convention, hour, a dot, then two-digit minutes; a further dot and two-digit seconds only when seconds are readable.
14.48
